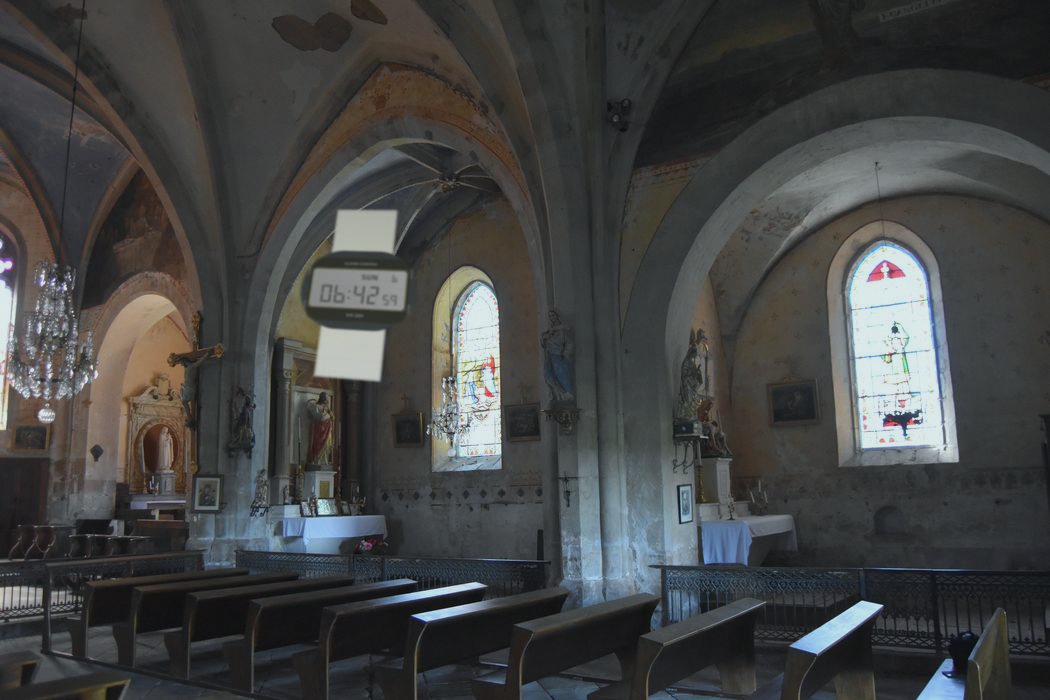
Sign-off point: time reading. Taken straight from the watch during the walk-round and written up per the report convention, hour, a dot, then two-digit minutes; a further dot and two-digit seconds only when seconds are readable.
6.42
